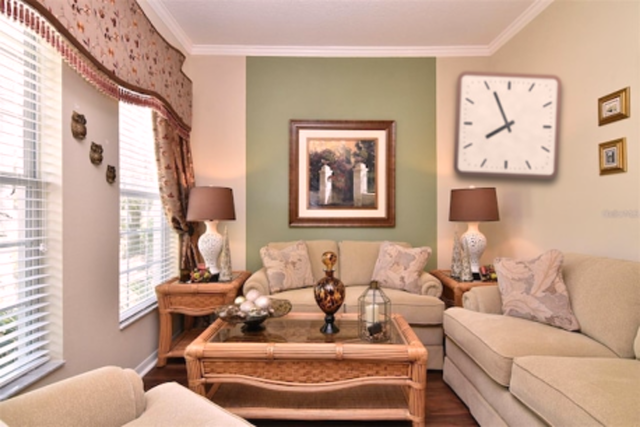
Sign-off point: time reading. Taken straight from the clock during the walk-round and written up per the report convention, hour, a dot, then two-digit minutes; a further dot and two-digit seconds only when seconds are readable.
7.56
